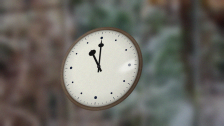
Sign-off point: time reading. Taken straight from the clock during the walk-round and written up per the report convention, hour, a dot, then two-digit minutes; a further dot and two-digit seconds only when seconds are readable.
11.00
